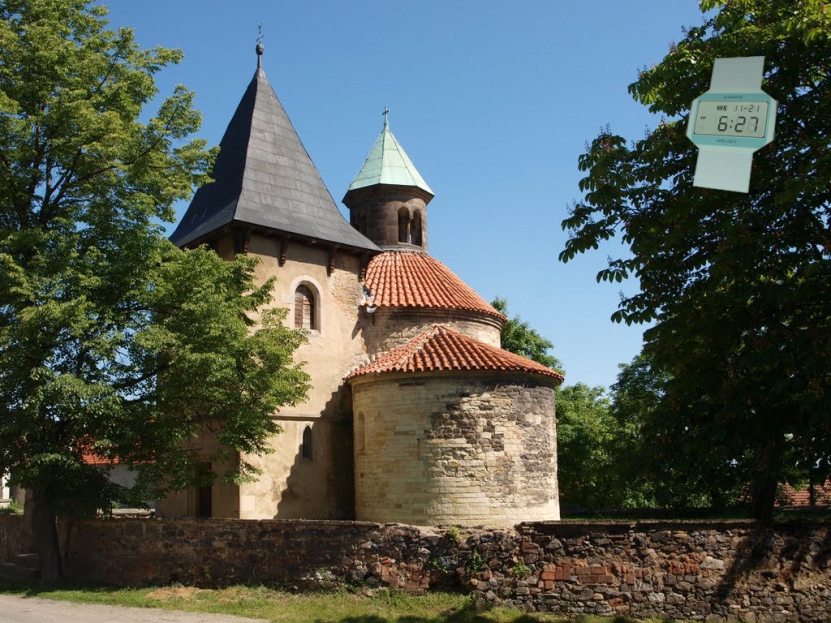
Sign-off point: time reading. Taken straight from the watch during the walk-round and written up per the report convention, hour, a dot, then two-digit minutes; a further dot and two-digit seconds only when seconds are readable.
6.27
